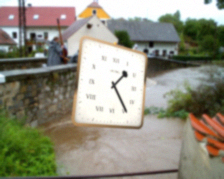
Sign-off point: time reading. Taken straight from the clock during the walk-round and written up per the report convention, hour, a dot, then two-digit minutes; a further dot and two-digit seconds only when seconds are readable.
1.24
